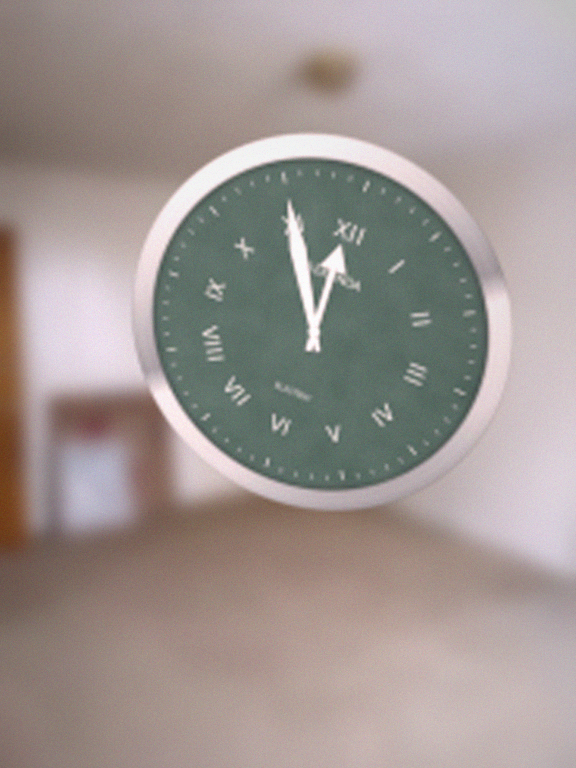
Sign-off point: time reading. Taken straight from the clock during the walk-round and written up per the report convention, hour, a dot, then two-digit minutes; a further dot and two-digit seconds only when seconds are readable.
11.55
